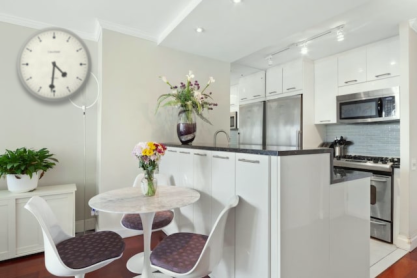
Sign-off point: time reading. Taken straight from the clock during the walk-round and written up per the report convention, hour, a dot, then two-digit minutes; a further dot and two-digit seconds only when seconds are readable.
4.31
